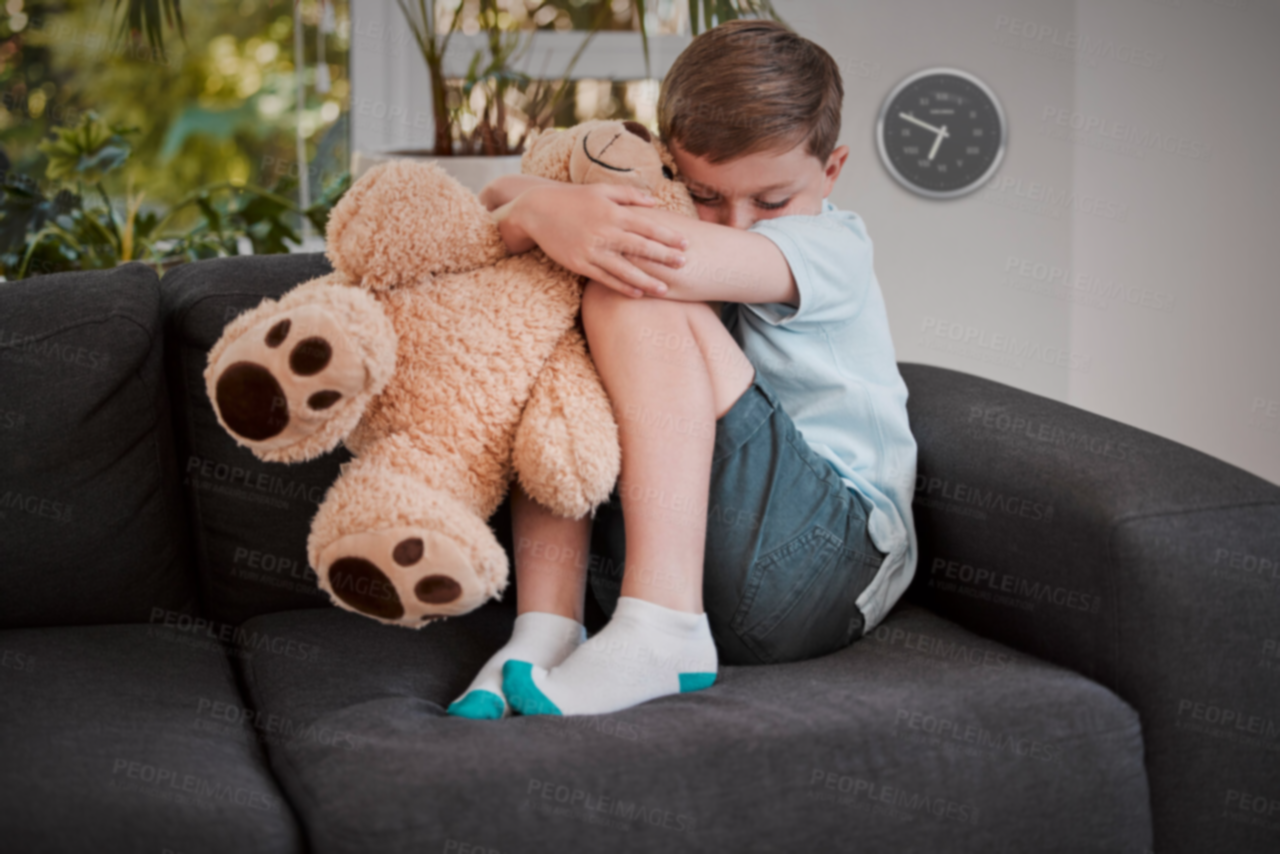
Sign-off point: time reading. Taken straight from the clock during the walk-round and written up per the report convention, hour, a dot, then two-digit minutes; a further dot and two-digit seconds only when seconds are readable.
6.49
